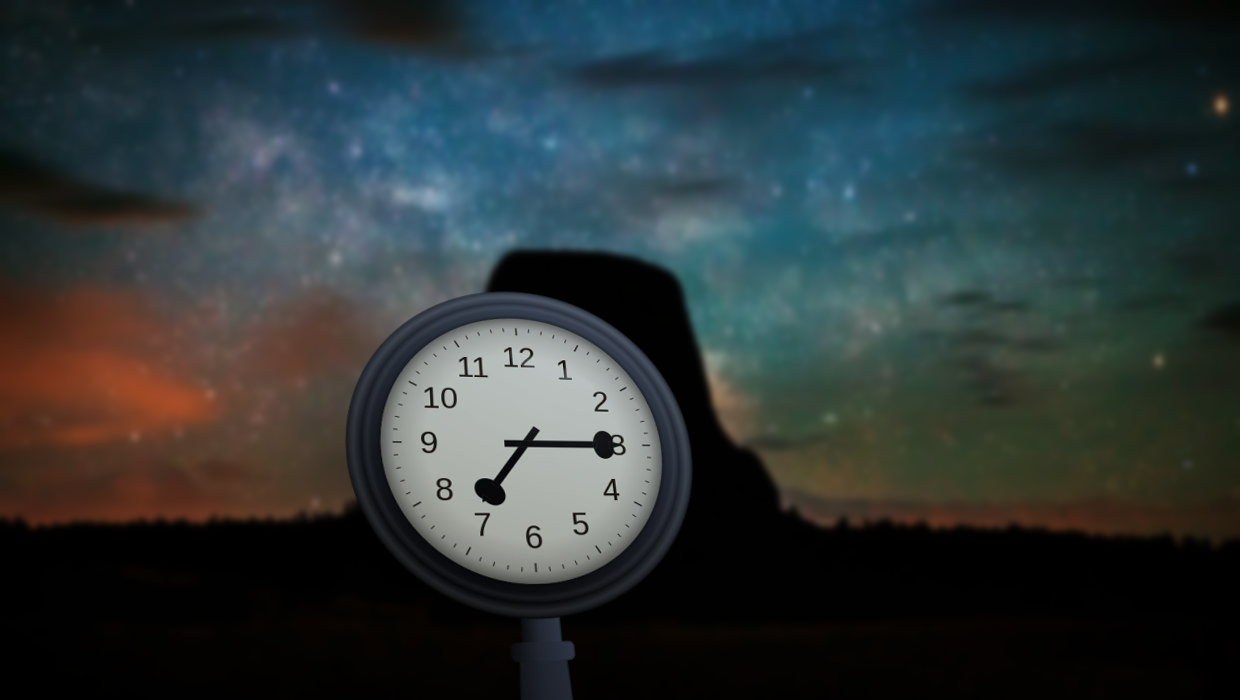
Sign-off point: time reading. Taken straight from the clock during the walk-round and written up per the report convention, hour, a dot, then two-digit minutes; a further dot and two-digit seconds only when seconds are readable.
7.15
